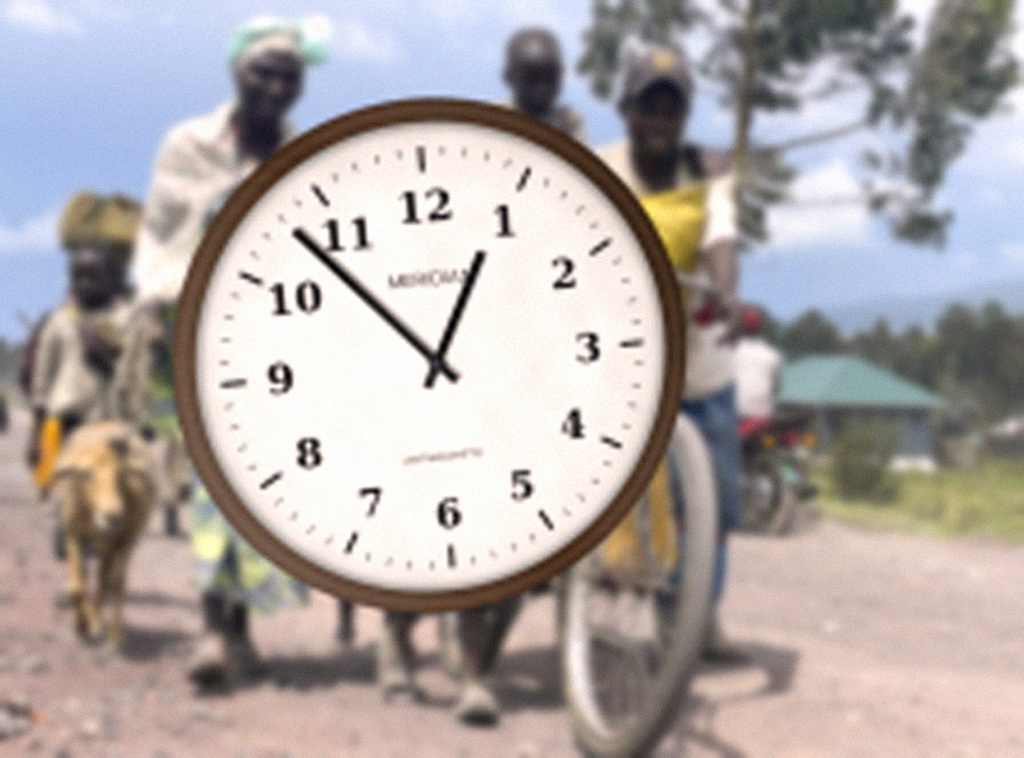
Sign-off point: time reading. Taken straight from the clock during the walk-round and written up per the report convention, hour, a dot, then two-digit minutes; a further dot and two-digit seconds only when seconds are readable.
12.53
